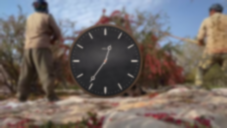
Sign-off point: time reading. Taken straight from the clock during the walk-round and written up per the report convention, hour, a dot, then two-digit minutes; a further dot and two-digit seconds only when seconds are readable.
12.36
